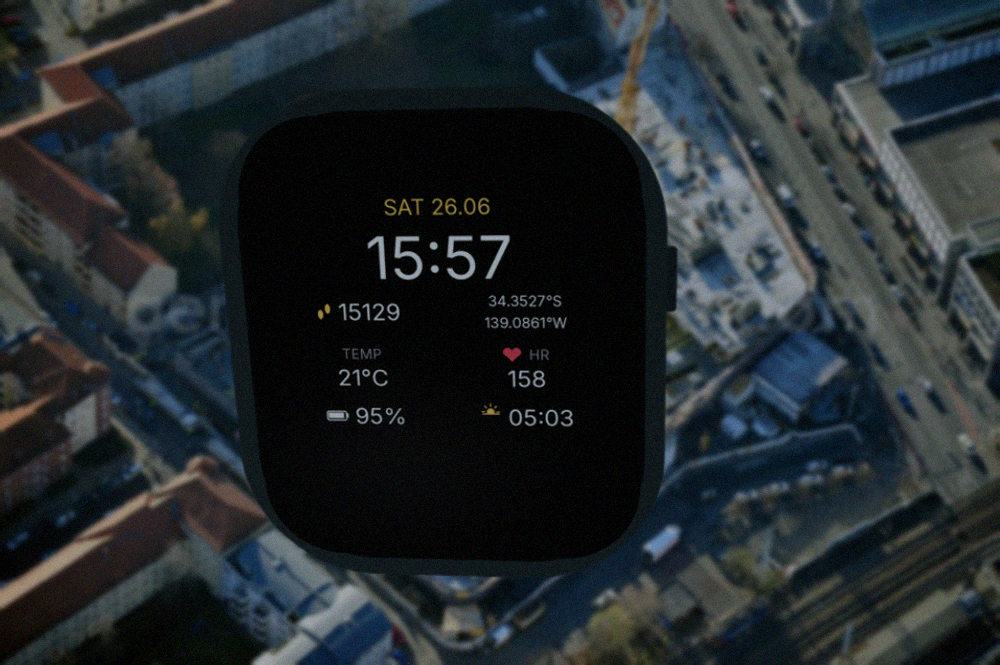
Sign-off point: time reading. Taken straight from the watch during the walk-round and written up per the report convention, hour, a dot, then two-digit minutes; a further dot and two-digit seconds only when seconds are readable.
15.57
